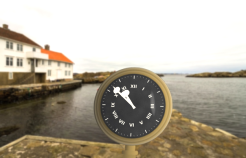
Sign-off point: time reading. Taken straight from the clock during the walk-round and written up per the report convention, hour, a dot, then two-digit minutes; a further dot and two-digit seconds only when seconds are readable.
10.52
